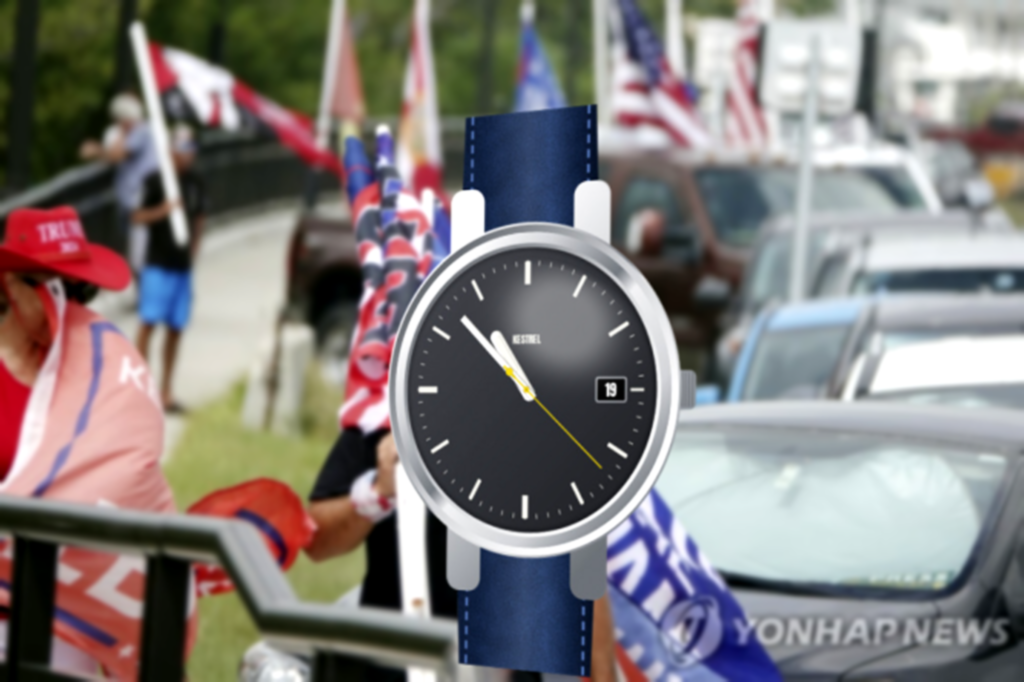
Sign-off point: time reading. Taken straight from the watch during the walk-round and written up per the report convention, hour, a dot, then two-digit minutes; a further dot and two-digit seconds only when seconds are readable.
10.52.22
